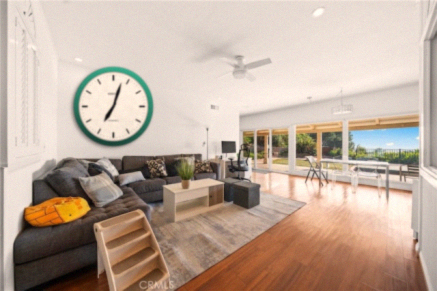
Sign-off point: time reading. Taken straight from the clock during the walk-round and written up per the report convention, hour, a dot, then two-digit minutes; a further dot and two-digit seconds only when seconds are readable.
7.03
